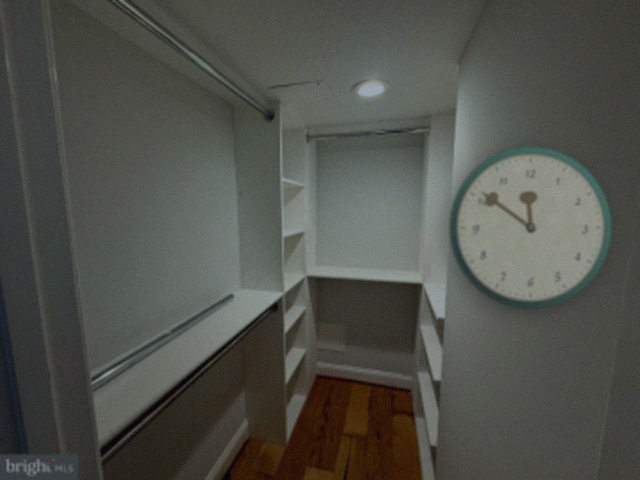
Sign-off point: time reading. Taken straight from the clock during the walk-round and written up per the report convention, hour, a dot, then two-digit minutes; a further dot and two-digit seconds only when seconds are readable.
11.51
